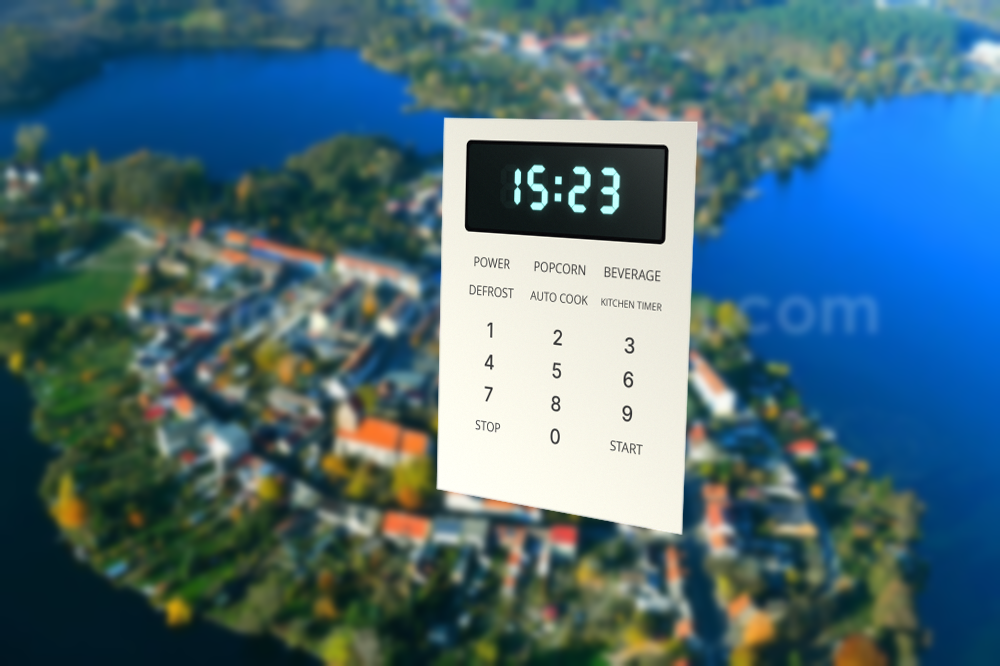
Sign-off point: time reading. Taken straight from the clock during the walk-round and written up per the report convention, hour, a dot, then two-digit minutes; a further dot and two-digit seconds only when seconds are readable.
15.23
